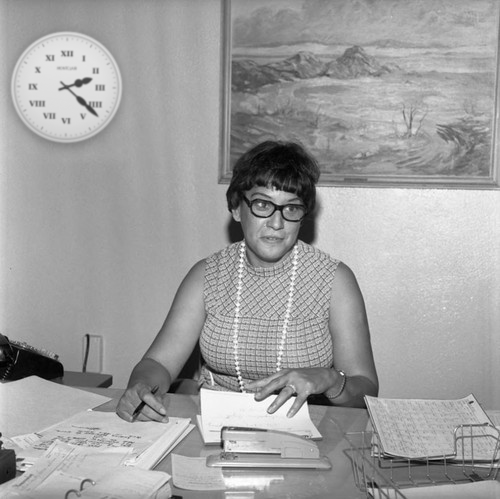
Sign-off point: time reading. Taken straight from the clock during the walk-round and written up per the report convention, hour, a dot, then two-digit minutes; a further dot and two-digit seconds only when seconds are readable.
2.22
